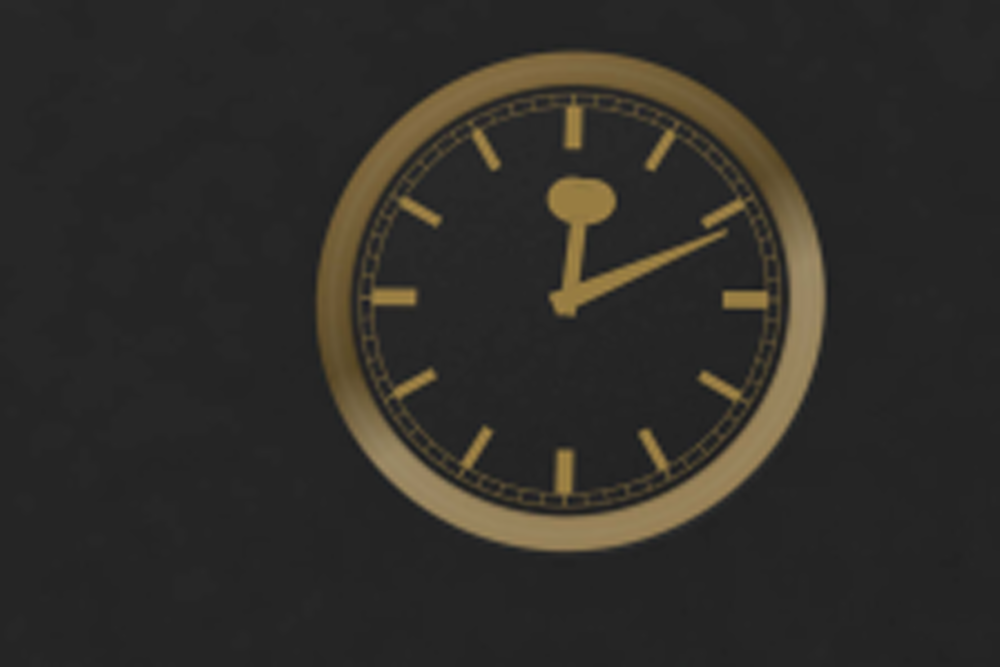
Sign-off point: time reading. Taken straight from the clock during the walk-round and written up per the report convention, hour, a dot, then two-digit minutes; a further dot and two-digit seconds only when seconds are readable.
12.11
